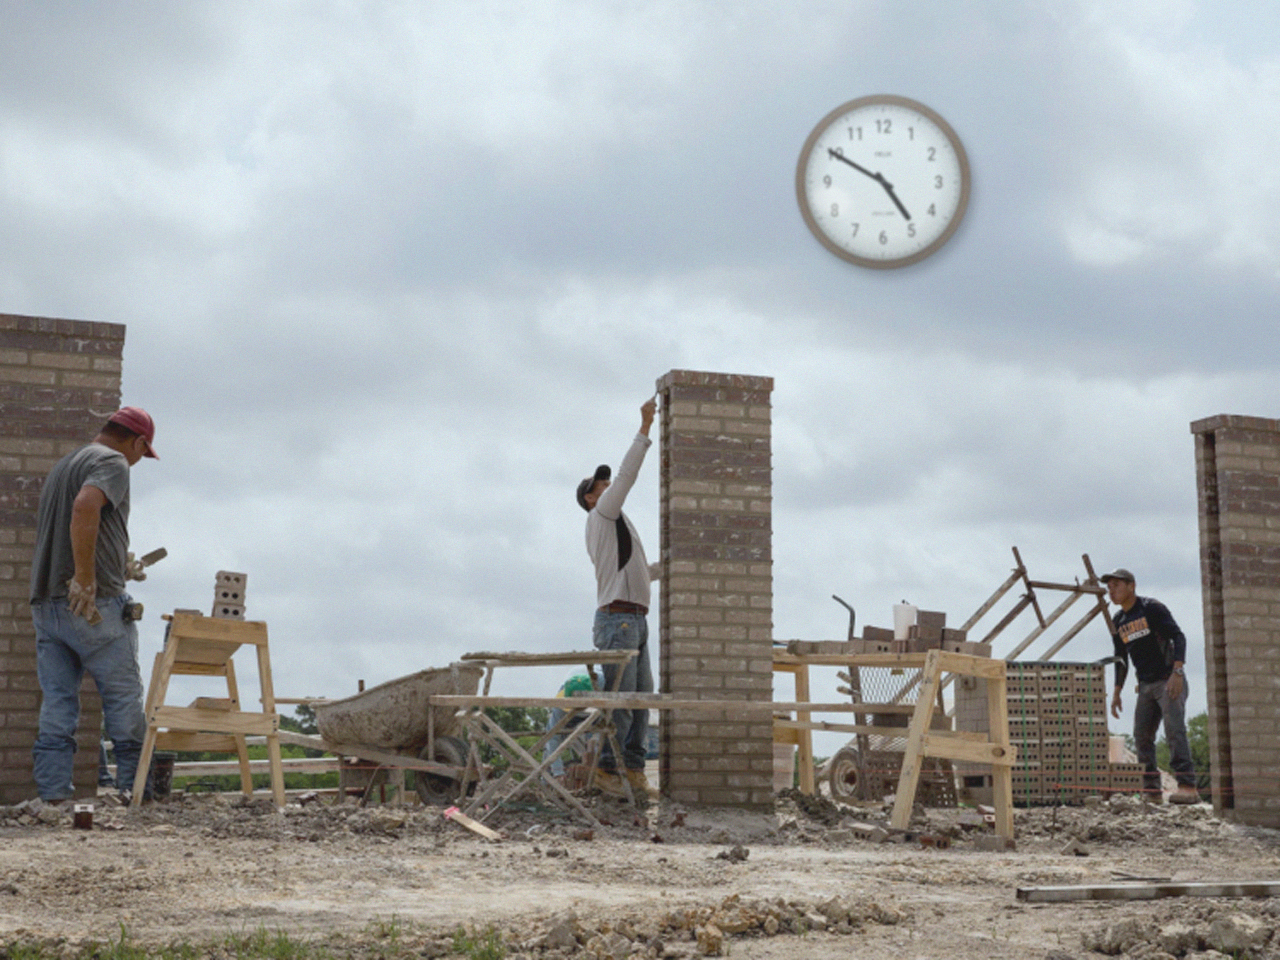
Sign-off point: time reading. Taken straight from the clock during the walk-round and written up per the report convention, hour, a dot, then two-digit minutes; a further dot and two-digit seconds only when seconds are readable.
4.50
